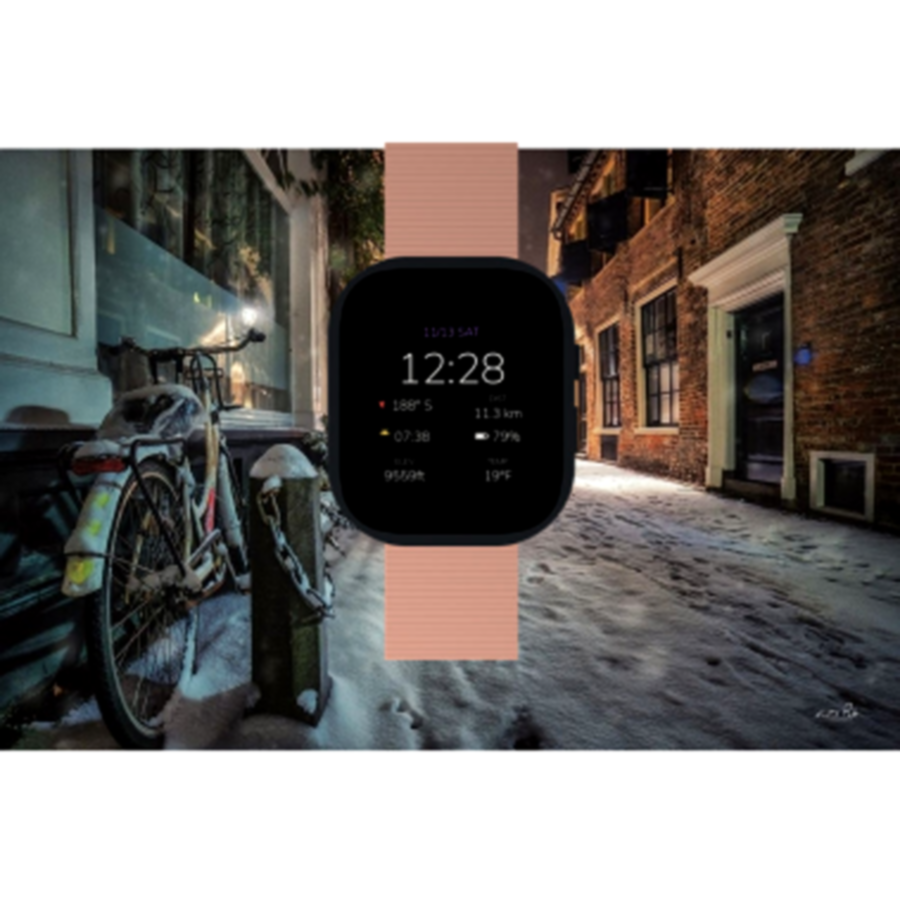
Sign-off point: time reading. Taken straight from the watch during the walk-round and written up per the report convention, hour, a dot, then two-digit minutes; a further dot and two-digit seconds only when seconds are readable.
12.28
